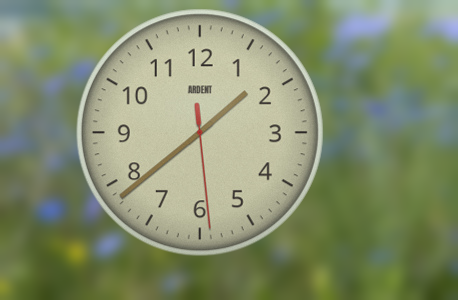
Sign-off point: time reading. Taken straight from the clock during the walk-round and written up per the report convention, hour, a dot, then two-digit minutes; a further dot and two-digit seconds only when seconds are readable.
1.38.29
